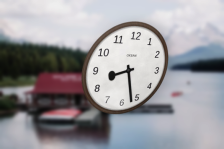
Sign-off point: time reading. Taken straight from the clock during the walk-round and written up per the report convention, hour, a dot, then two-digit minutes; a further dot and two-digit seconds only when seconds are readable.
8.27
